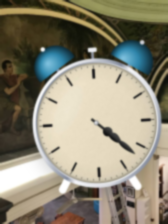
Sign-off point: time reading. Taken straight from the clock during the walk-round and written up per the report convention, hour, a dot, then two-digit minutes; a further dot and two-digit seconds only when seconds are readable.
4.22
